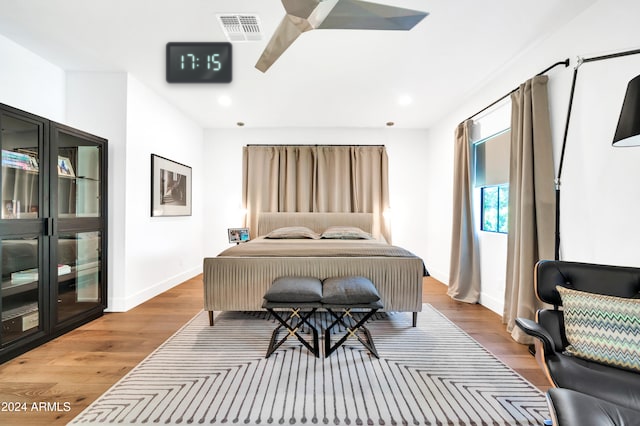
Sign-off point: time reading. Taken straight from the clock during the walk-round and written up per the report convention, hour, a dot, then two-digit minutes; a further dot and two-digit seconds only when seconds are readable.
17.15
